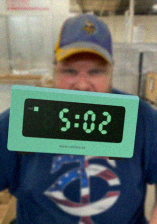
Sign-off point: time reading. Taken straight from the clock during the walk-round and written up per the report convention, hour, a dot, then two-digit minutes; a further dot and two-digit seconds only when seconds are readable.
5.02
